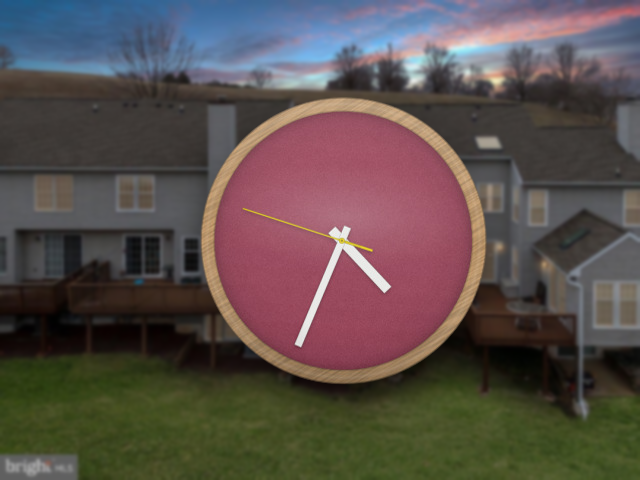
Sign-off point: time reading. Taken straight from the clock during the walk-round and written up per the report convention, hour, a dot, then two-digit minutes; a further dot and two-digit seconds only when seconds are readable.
4.33.48
